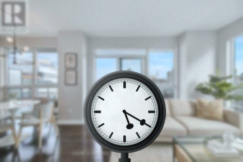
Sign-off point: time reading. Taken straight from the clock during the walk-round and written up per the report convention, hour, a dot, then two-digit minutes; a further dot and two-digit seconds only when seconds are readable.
5.20
